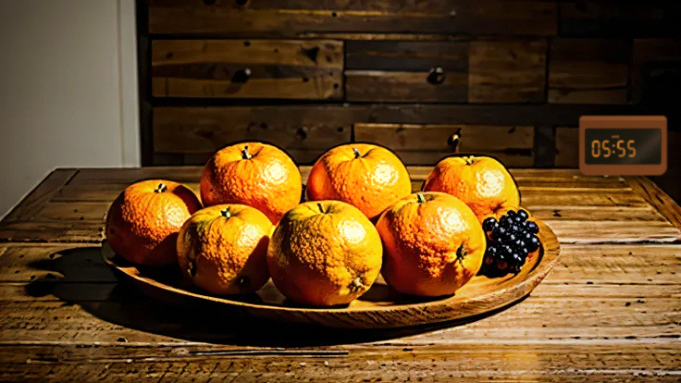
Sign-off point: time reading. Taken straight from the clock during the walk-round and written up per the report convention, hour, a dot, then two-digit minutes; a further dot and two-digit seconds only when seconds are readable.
5.55
